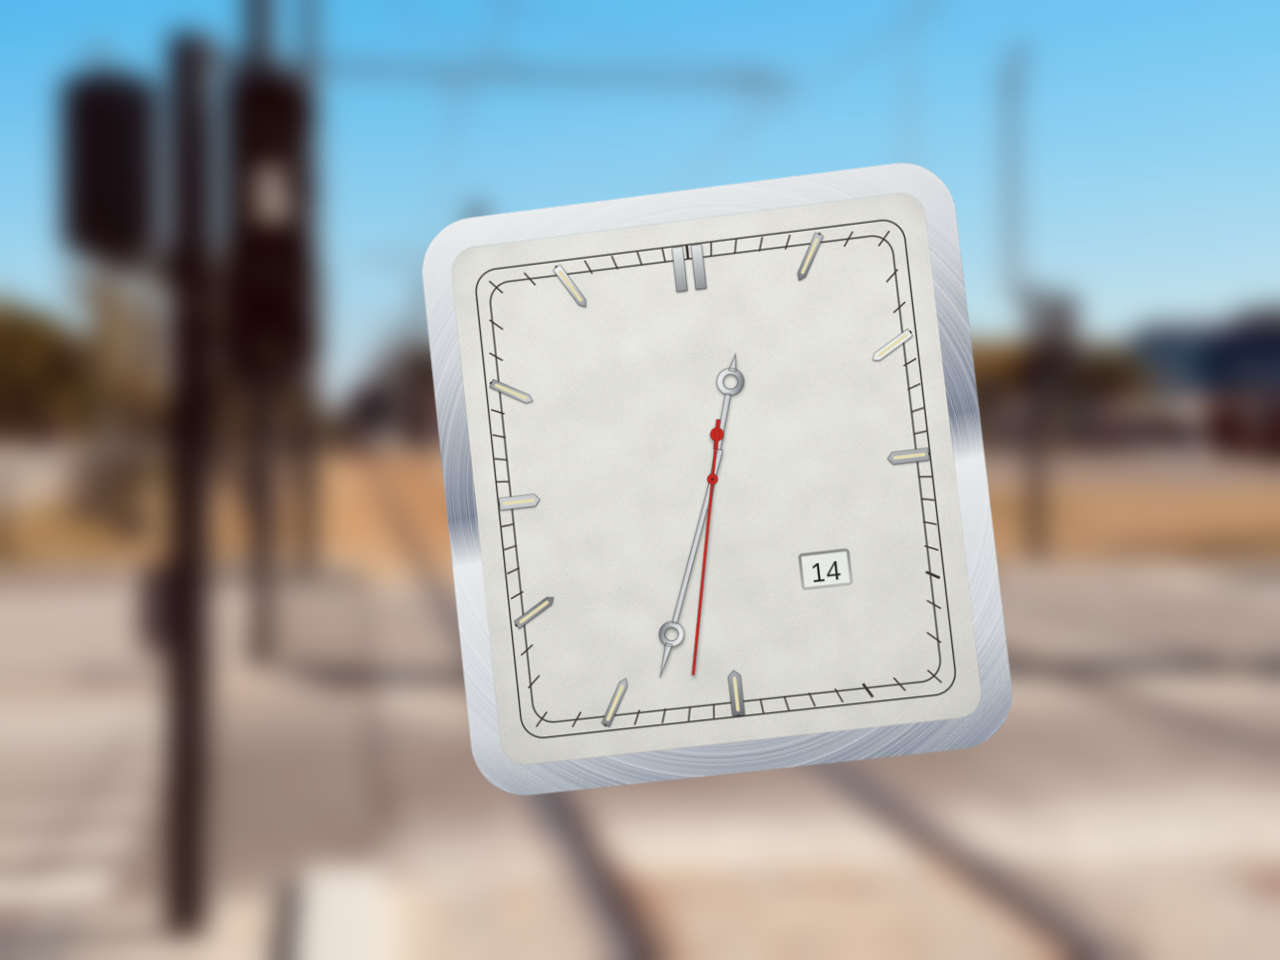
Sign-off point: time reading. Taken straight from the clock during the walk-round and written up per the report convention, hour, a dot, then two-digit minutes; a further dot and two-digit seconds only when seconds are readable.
12.33.32
